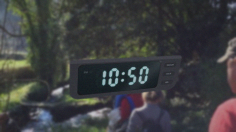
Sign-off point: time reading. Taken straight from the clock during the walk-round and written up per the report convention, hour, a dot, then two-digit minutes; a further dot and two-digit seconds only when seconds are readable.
10.50
